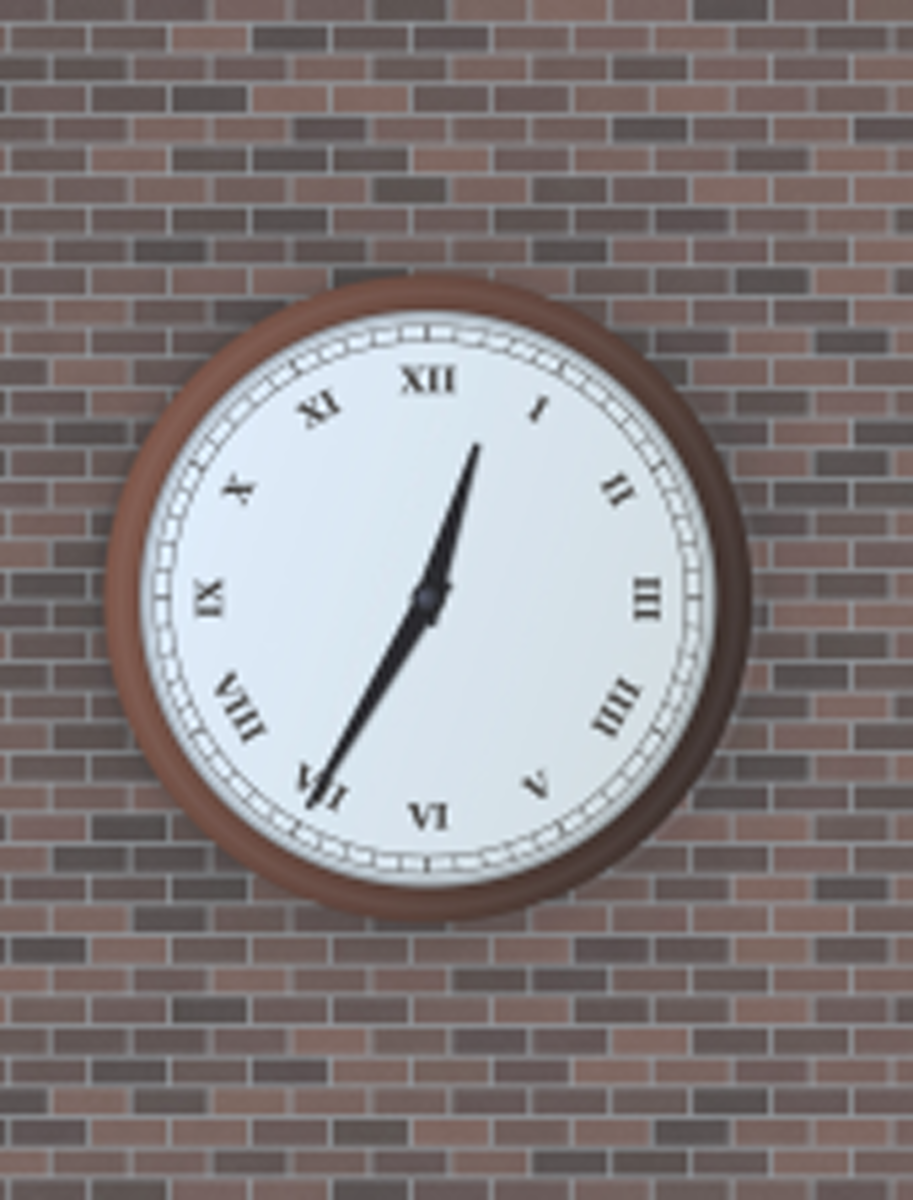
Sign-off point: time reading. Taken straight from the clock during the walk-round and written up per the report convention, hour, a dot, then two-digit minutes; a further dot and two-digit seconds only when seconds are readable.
12.35
